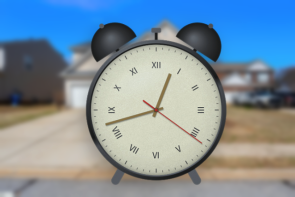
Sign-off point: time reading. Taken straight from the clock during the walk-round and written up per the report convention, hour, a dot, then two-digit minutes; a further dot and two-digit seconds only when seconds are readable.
12.42.21
